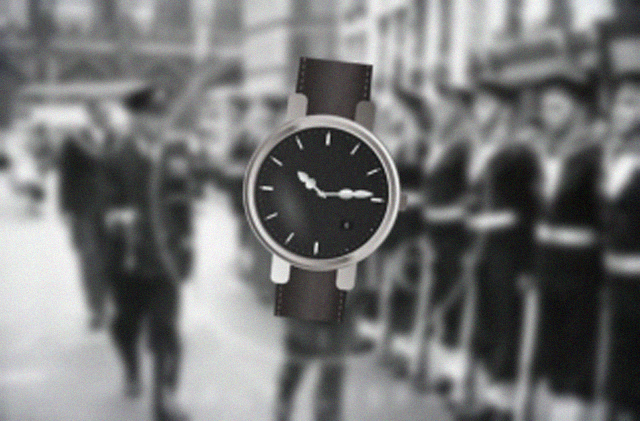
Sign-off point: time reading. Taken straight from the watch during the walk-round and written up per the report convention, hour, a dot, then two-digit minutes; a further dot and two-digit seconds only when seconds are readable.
10.14
